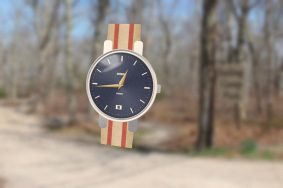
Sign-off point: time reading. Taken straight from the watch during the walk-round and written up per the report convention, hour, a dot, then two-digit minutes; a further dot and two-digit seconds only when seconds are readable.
12.44
